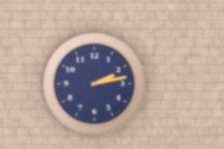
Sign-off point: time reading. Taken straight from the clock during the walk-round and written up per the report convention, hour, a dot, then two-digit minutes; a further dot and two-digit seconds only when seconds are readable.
2.13
